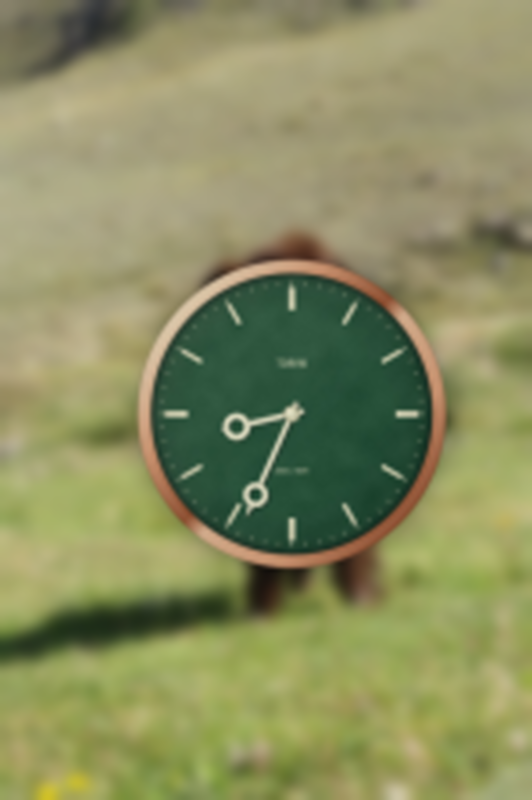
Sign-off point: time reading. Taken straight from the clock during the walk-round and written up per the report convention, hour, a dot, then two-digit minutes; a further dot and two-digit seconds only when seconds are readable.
8.34
